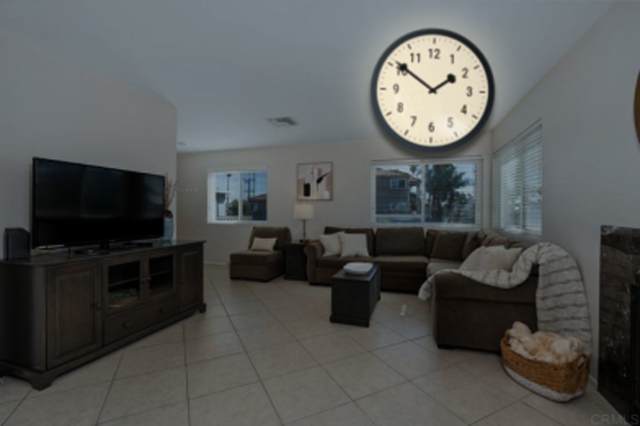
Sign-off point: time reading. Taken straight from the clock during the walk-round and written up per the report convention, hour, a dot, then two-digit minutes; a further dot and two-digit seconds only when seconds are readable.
1.51
